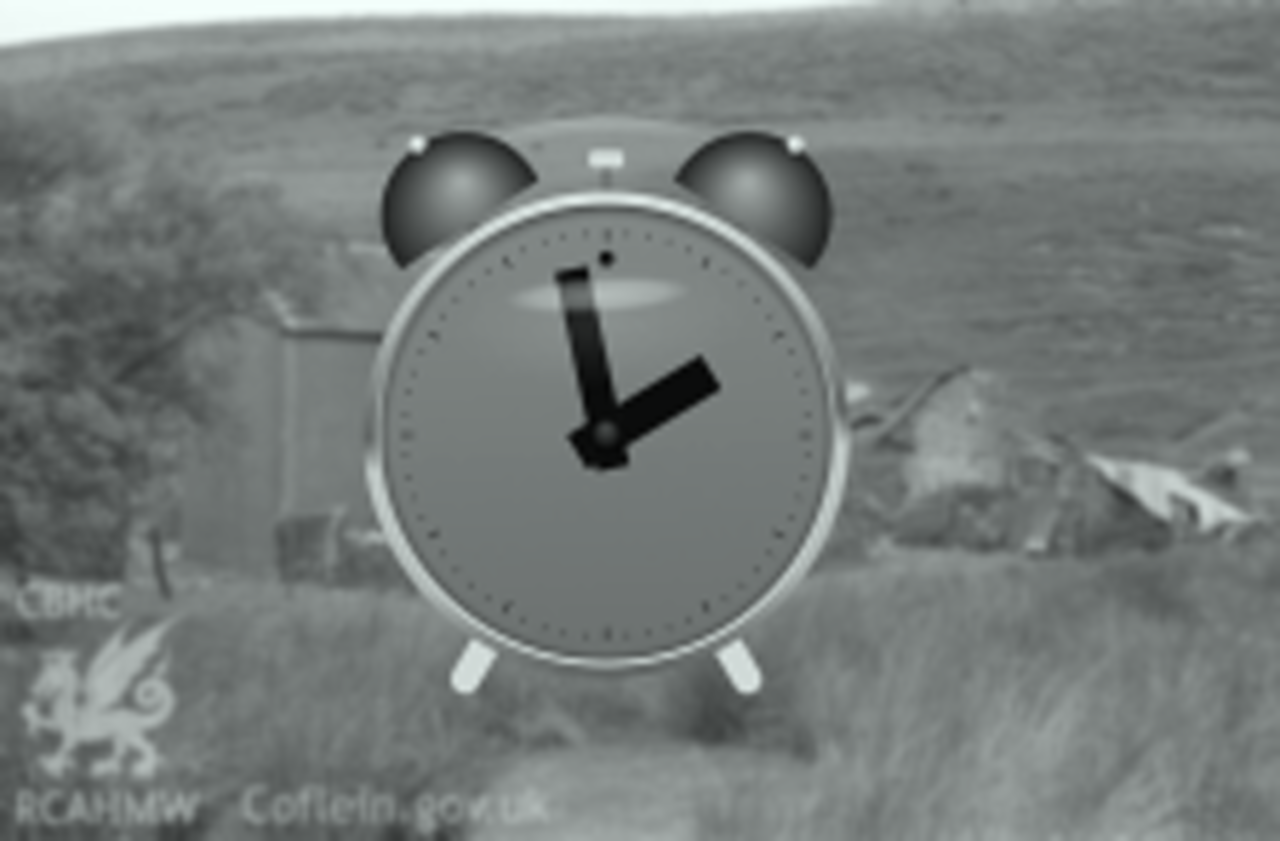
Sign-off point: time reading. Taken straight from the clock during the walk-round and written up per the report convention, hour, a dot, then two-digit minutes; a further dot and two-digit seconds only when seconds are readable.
1.58
